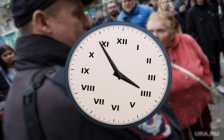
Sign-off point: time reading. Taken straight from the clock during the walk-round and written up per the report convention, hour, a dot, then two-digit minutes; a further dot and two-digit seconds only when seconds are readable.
3.54
